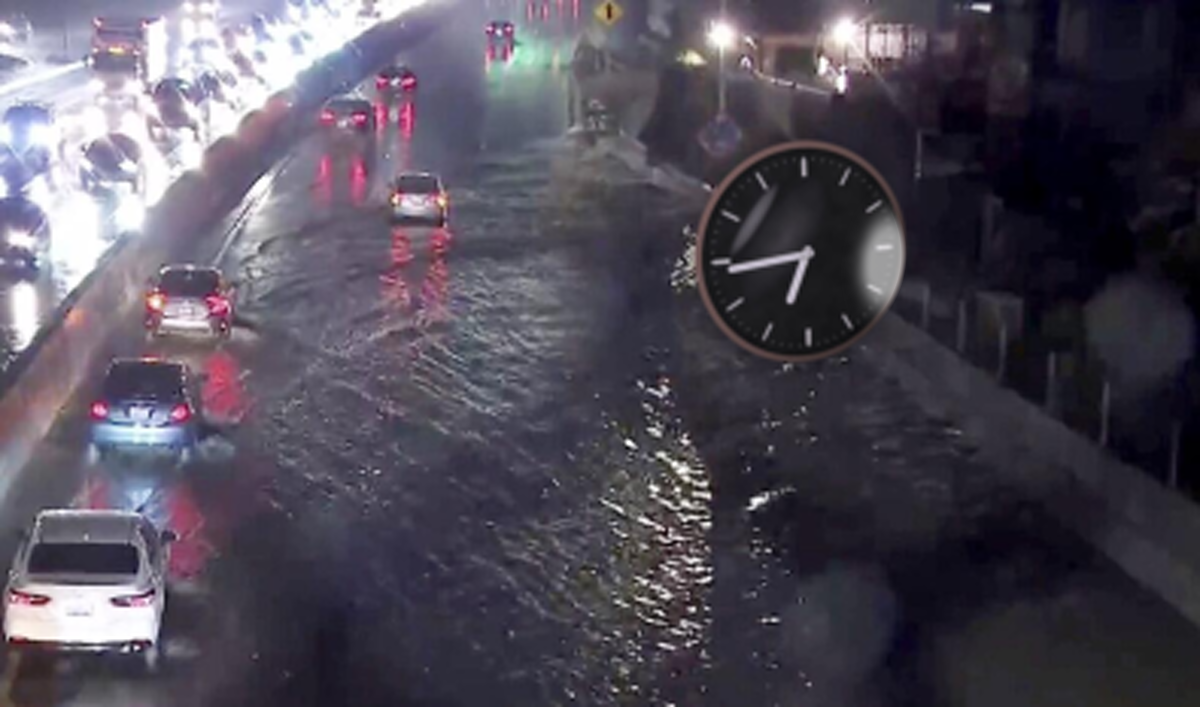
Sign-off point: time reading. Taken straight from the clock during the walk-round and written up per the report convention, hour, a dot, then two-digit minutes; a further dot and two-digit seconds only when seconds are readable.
6.44
